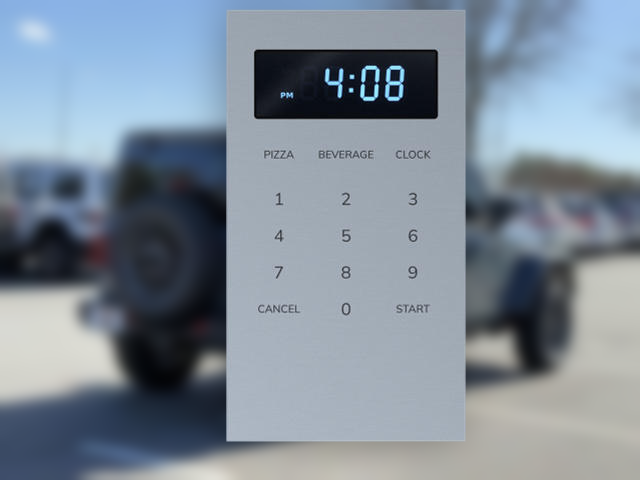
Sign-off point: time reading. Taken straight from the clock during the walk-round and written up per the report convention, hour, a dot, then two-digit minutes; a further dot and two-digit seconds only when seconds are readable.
4.08
